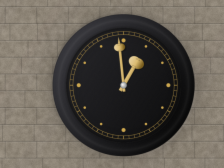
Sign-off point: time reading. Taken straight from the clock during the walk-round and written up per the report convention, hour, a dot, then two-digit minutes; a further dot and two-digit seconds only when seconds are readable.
12.59
